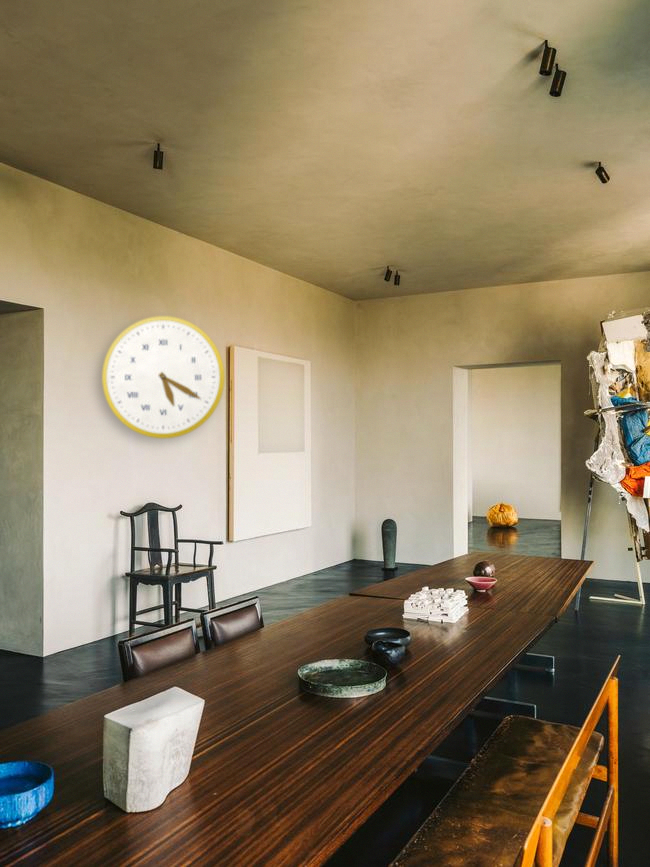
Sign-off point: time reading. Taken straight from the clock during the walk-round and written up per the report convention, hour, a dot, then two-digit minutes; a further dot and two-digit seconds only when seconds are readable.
5.20
